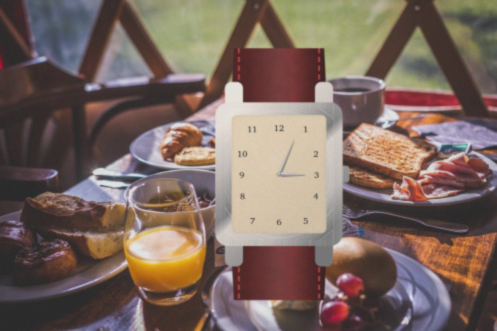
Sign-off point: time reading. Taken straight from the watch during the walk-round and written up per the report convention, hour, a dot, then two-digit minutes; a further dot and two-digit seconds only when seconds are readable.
3.04
